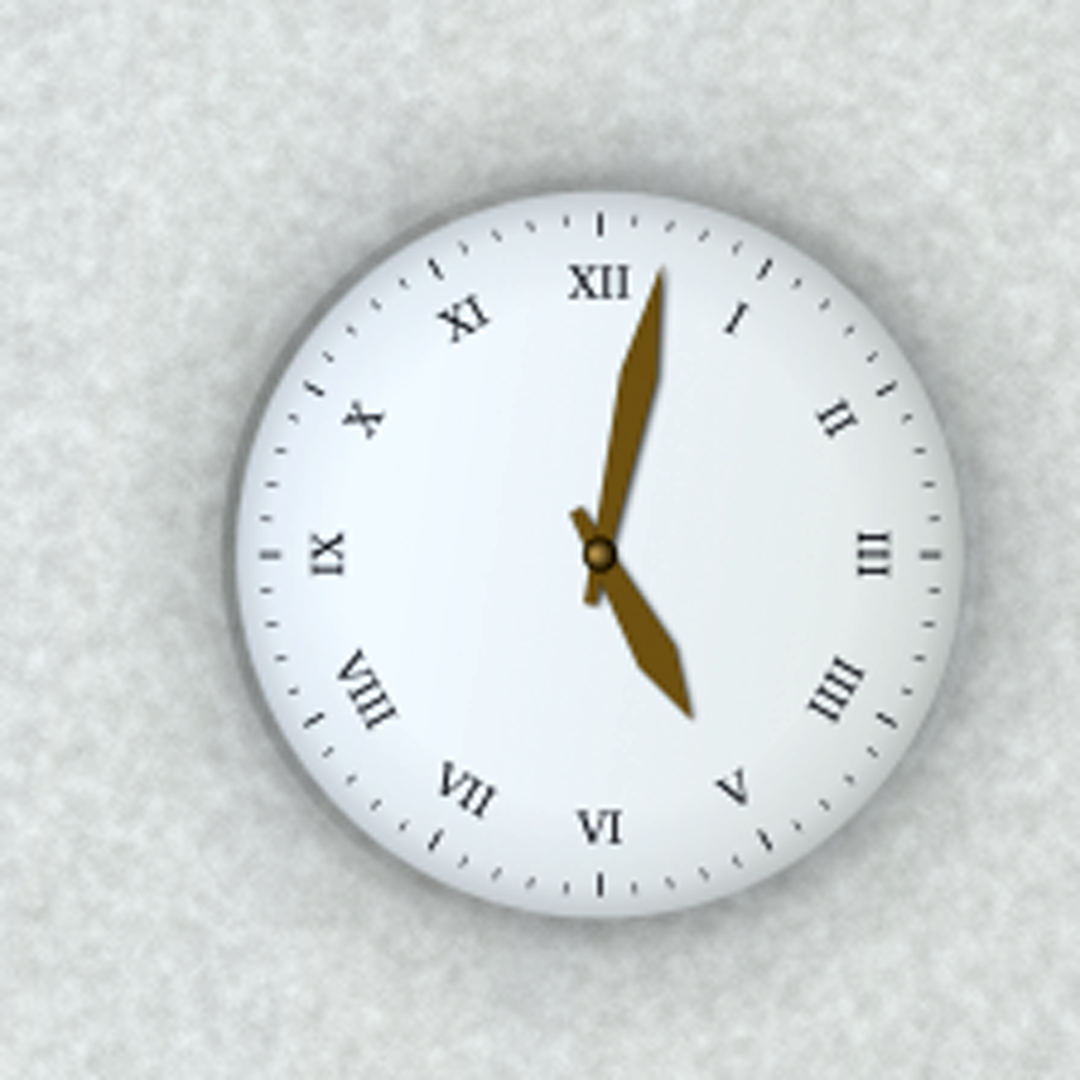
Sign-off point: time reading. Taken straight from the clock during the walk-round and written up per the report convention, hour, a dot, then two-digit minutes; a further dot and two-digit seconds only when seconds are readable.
5.02
